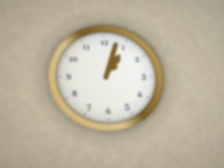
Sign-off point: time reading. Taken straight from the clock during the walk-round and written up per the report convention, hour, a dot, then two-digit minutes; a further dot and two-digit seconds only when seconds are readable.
1.03
